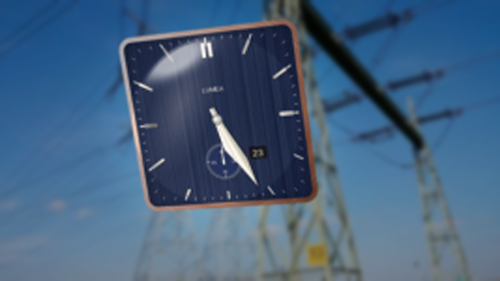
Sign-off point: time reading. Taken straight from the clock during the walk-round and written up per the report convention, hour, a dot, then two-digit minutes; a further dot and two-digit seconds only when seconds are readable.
5.26
